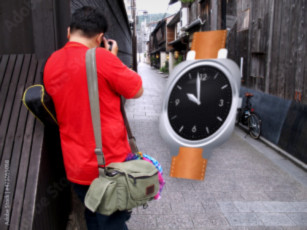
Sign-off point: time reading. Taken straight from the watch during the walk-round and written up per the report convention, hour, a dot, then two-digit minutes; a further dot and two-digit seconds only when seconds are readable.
9.58
